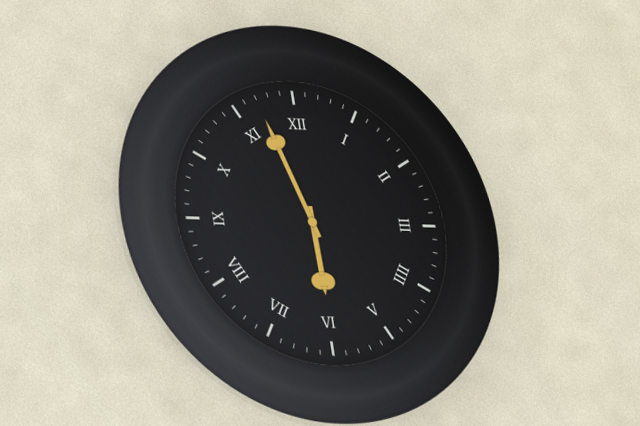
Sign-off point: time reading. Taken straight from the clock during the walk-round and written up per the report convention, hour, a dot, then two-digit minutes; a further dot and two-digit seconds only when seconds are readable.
5.57
